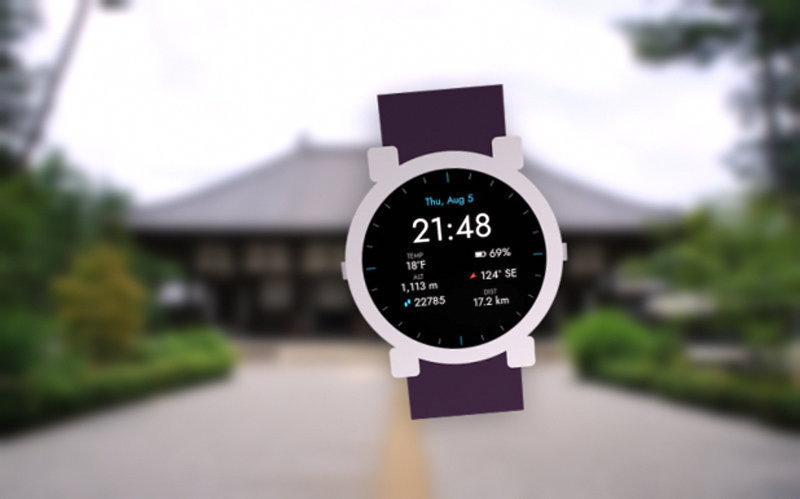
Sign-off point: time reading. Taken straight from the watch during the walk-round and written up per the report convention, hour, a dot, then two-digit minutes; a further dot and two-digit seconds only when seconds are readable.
21.48
